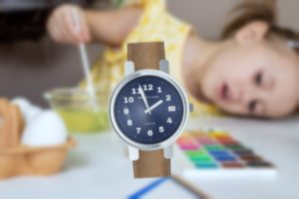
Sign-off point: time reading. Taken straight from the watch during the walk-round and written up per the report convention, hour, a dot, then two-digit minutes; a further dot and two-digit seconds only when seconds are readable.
1.57
